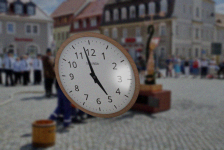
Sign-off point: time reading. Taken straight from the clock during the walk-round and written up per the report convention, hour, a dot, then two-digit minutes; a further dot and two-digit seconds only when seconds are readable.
4.58
